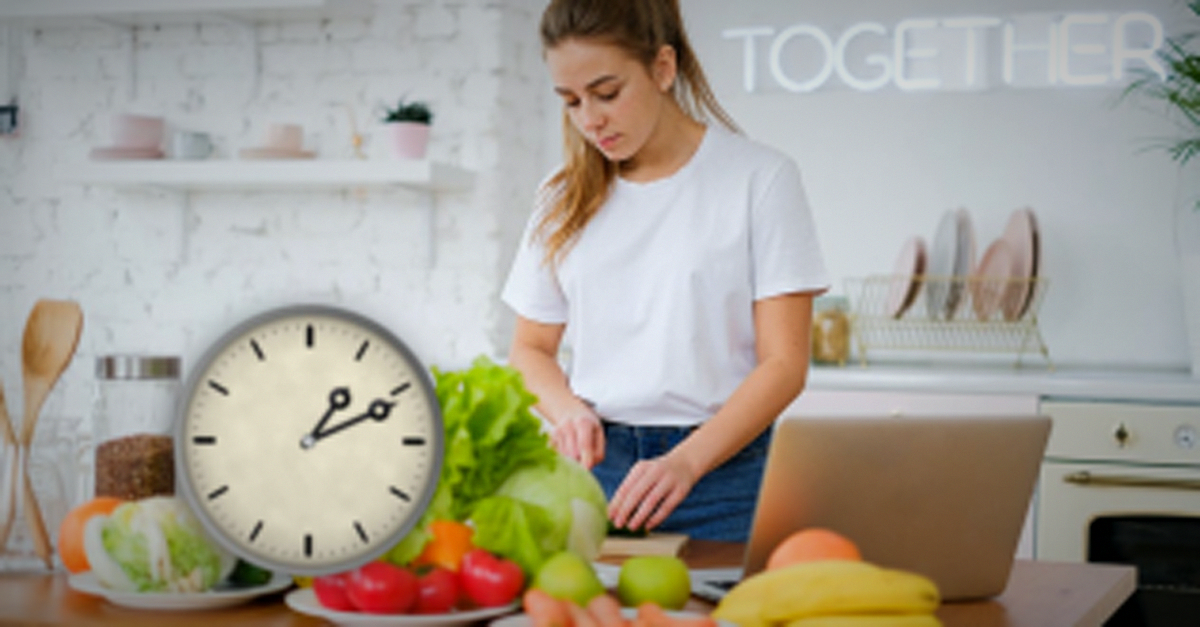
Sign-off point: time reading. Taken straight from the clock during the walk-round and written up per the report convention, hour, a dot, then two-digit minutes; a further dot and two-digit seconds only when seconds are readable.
1.11
